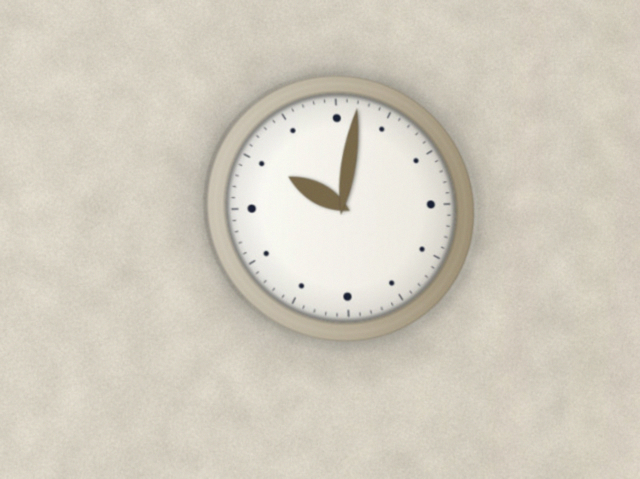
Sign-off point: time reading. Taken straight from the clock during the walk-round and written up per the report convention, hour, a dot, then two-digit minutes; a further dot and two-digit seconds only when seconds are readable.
10.02
